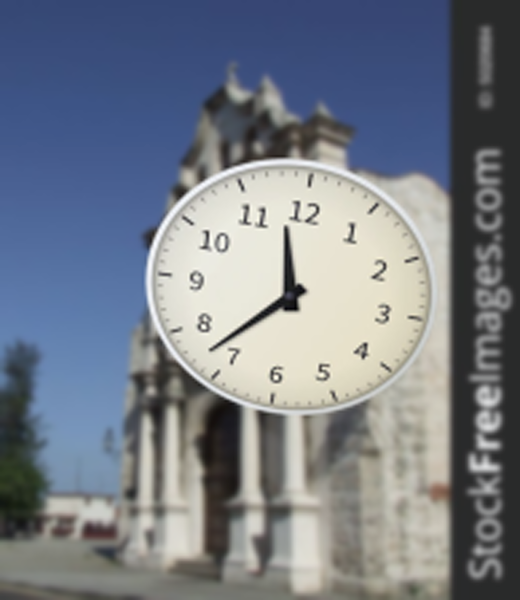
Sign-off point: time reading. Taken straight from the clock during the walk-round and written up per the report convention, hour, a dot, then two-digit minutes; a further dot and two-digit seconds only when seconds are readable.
11.37
